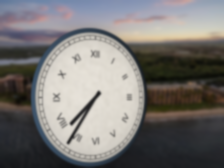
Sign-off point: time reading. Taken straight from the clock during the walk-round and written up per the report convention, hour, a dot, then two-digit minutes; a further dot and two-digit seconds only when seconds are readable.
7.36
